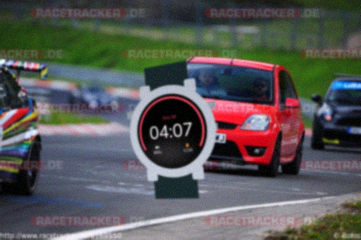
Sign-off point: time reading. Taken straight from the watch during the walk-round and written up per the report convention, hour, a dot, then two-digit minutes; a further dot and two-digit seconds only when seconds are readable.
4.07
